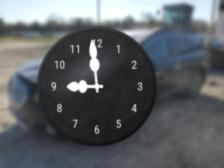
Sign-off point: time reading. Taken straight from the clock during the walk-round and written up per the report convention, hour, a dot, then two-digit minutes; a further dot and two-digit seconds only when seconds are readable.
8.59
